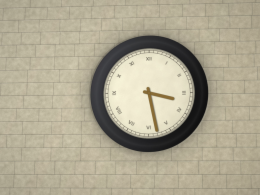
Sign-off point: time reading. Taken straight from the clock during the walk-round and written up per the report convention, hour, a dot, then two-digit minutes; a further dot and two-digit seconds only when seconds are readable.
3.28
